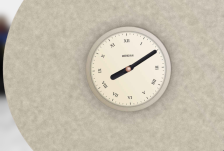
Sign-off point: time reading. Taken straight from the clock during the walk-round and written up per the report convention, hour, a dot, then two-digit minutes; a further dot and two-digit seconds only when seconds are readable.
8.10
